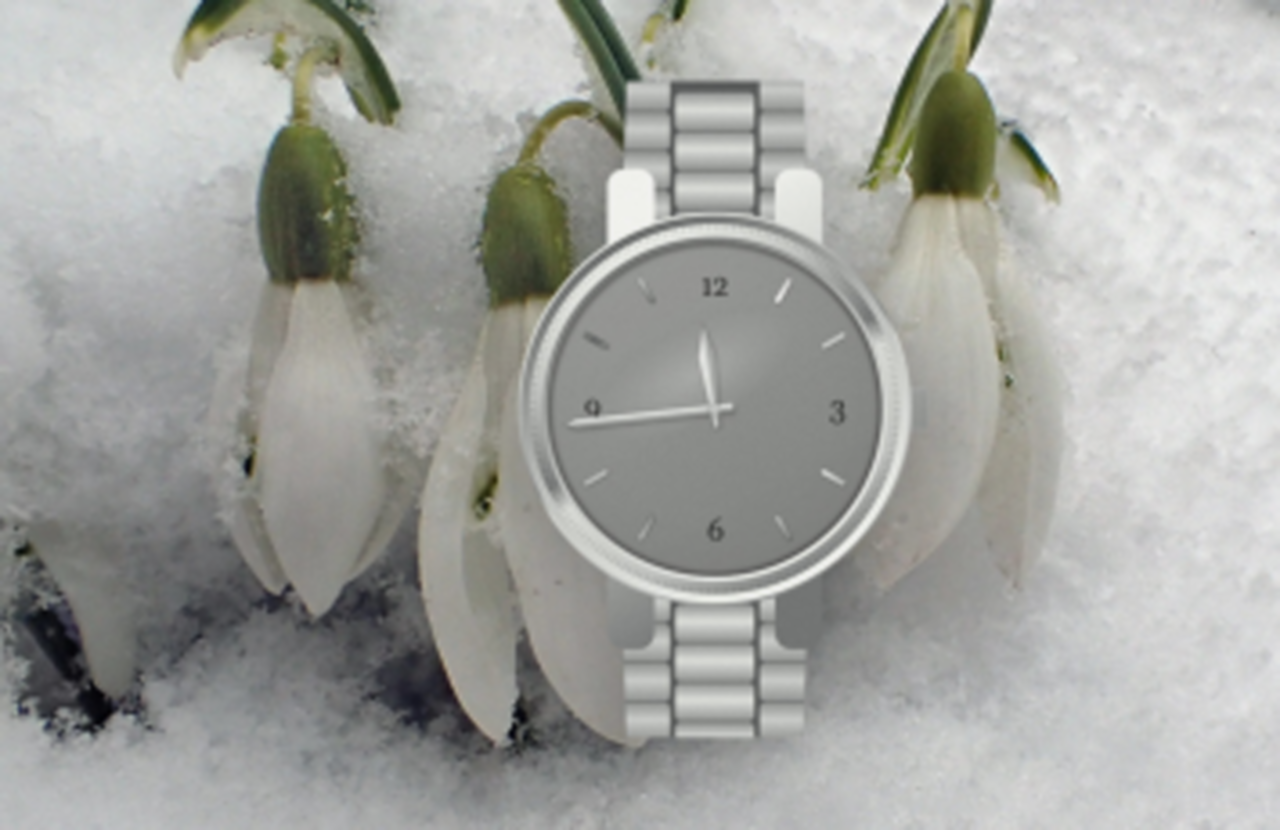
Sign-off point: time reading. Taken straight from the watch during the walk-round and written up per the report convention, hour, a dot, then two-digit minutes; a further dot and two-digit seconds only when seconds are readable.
11.44
